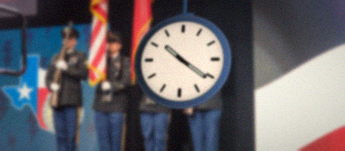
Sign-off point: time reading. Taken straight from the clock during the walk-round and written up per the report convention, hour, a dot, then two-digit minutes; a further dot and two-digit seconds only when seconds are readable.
10.21
